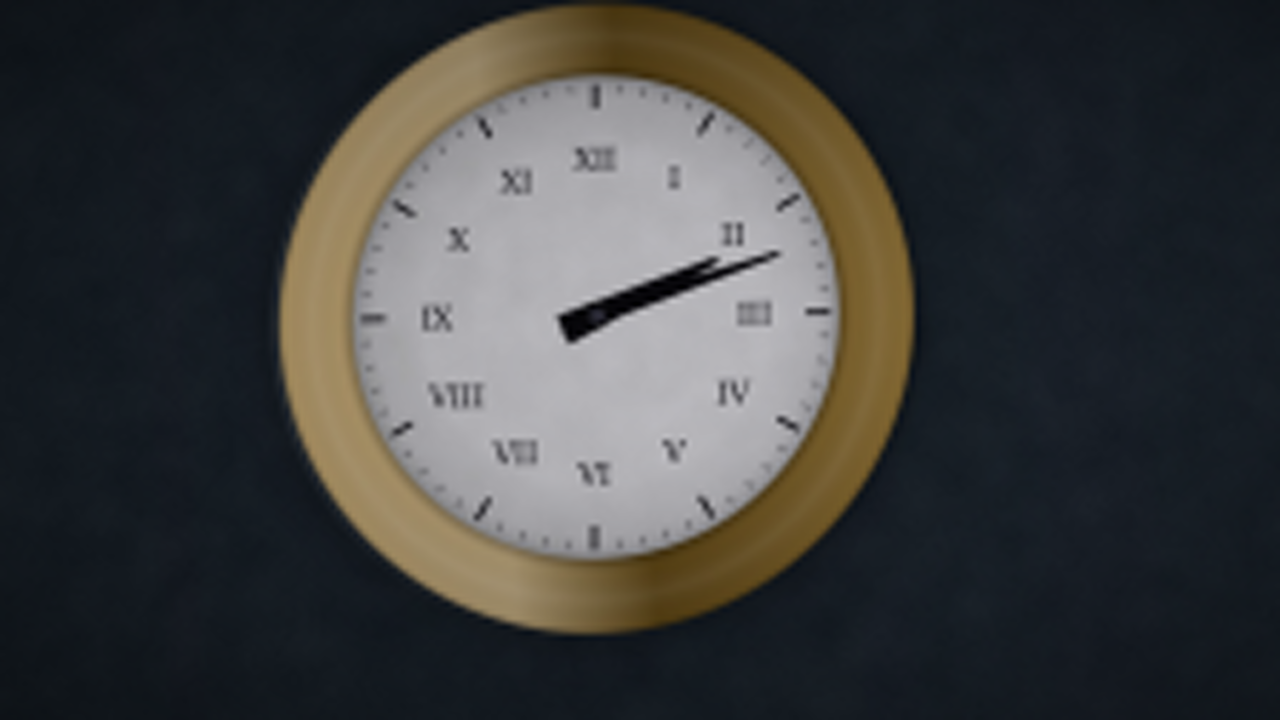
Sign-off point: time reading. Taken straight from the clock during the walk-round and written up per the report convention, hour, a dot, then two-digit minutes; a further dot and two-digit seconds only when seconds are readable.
2.12
